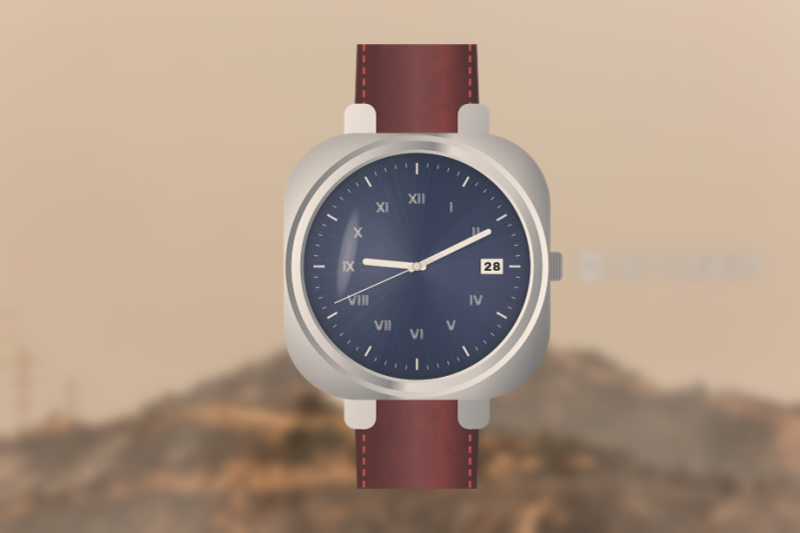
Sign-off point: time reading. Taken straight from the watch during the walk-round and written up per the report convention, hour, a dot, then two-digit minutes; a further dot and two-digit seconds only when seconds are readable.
9.10.41
